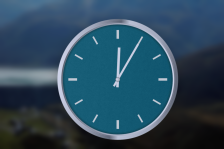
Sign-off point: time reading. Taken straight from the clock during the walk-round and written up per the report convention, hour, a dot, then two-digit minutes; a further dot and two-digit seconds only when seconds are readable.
12.05
